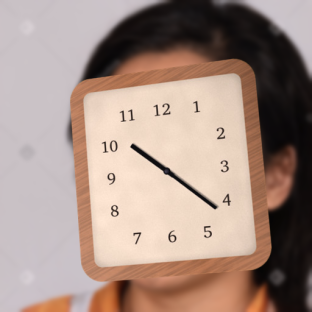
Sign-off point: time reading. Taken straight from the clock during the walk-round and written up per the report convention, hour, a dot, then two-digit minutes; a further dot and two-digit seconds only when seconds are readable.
10.22
